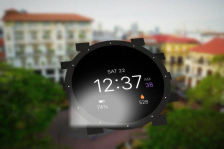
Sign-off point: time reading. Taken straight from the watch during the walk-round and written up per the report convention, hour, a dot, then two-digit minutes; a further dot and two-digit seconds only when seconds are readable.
12.37
